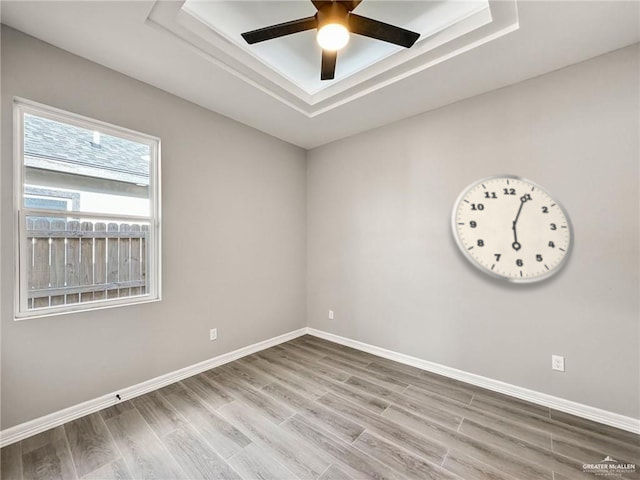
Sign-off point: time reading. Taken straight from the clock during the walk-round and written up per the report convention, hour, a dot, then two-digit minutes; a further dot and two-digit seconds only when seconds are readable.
6.04
